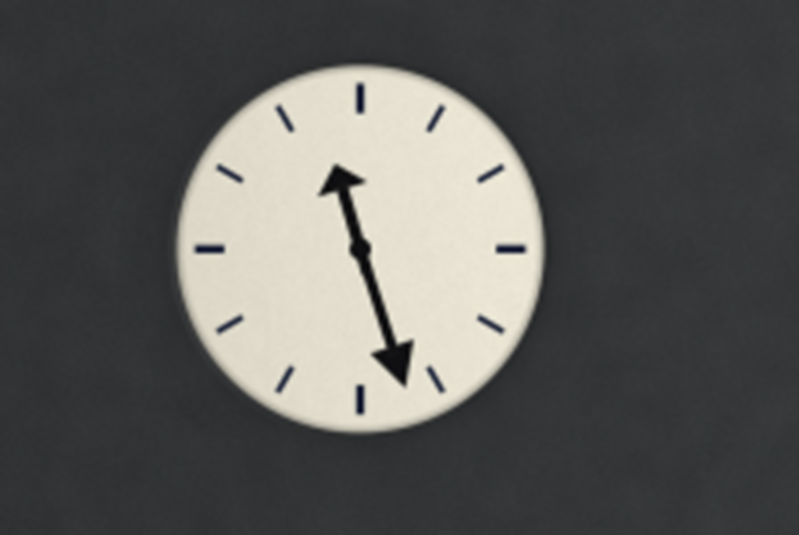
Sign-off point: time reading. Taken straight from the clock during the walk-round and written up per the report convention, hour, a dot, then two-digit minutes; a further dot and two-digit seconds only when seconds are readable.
11.27
